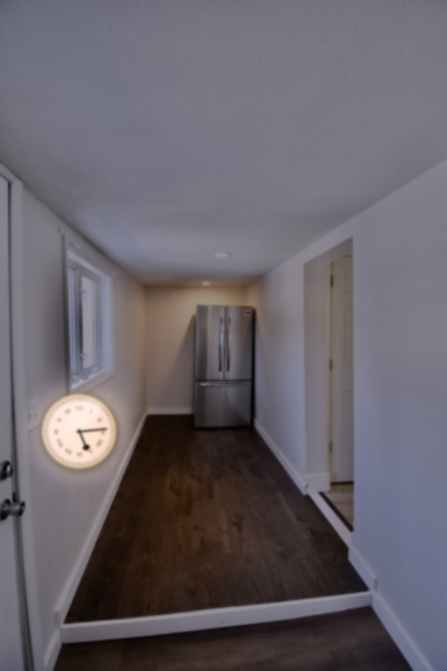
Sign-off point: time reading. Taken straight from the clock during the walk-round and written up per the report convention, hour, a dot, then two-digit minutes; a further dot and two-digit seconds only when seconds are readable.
5.14
